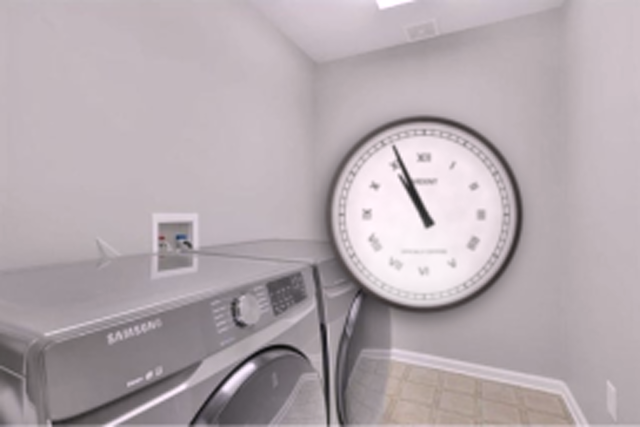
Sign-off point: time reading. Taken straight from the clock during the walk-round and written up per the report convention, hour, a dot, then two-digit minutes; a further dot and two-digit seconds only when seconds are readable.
10.56
